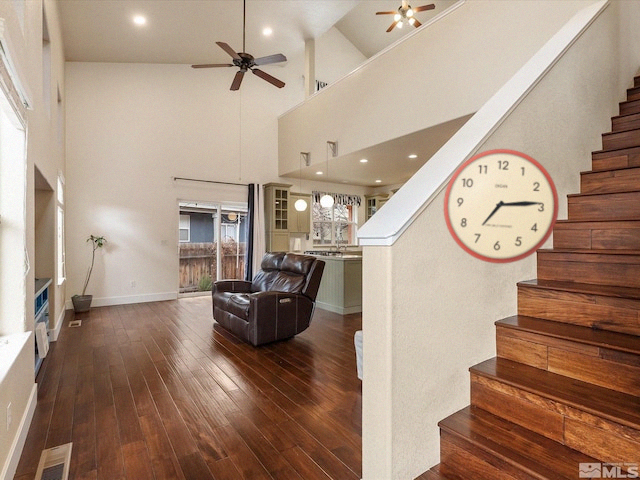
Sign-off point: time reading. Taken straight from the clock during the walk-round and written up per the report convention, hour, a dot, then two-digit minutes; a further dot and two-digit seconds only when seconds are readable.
7.14
